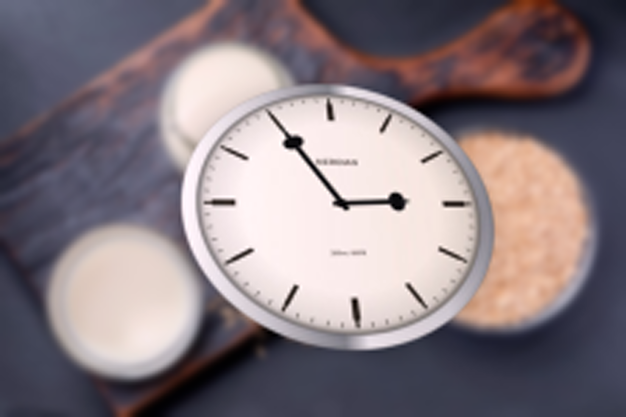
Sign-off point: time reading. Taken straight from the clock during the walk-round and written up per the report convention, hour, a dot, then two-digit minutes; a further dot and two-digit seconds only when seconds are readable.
2.55
